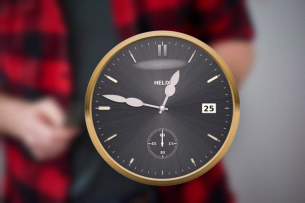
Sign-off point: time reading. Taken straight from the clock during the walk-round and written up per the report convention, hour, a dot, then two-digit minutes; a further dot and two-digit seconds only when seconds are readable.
12.47
